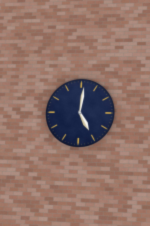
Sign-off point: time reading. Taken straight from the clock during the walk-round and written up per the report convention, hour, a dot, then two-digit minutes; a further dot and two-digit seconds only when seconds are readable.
5.01
